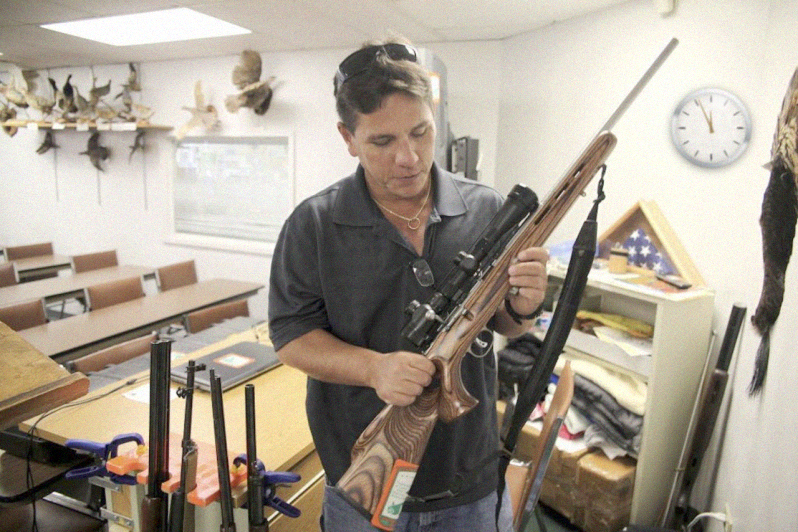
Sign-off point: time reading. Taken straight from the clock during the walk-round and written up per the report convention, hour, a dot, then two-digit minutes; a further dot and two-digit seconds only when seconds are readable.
11.56
